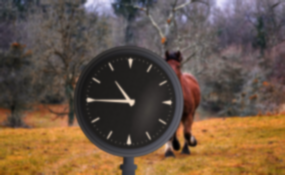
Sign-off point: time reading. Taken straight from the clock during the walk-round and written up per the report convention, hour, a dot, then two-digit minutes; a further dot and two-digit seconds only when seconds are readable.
10.45
